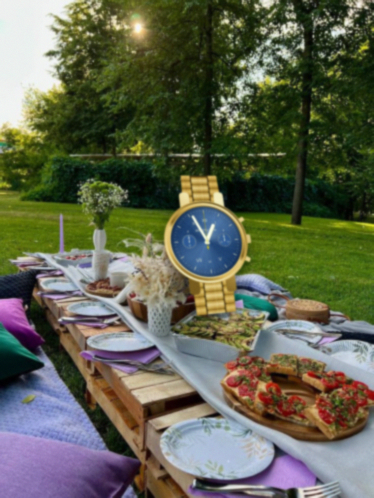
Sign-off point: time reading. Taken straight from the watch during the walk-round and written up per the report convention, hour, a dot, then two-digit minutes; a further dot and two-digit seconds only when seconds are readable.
12.56
